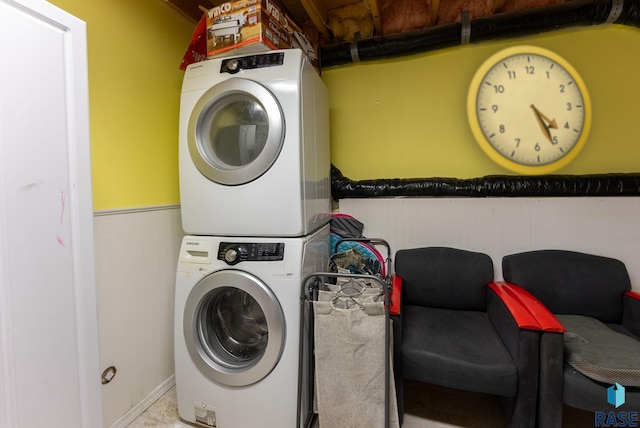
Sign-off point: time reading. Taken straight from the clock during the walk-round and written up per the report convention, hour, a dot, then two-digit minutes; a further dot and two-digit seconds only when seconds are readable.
4.26
